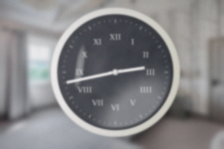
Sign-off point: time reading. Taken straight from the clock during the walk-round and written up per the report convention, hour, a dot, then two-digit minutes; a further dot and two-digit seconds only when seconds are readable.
2.43
